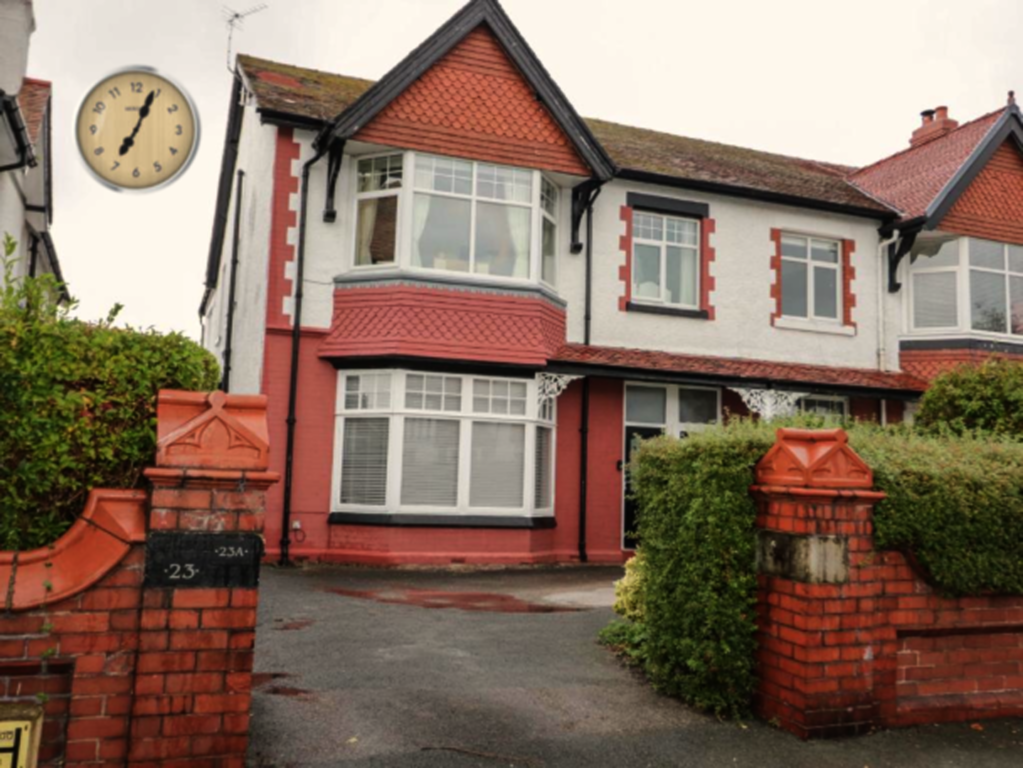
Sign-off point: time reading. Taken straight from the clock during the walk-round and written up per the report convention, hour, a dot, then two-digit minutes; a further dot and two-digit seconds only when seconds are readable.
7.04
